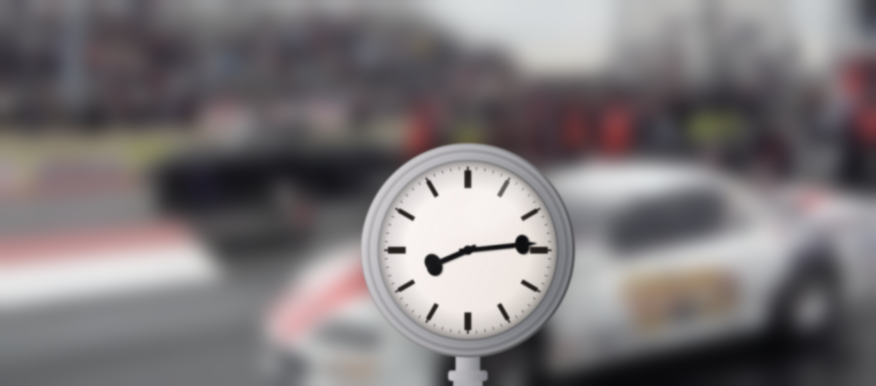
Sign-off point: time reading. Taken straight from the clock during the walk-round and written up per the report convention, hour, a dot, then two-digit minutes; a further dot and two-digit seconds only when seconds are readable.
8.14
